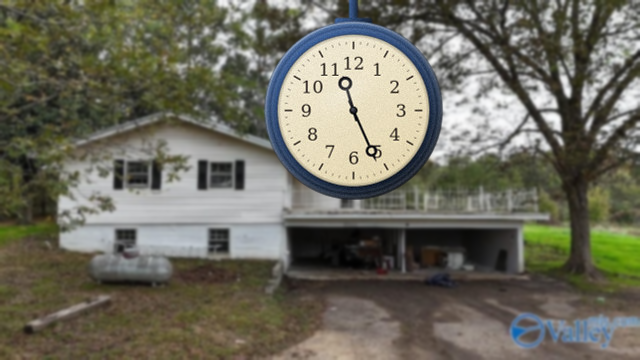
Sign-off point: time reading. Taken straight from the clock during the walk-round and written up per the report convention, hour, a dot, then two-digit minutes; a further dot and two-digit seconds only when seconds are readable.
11.26
